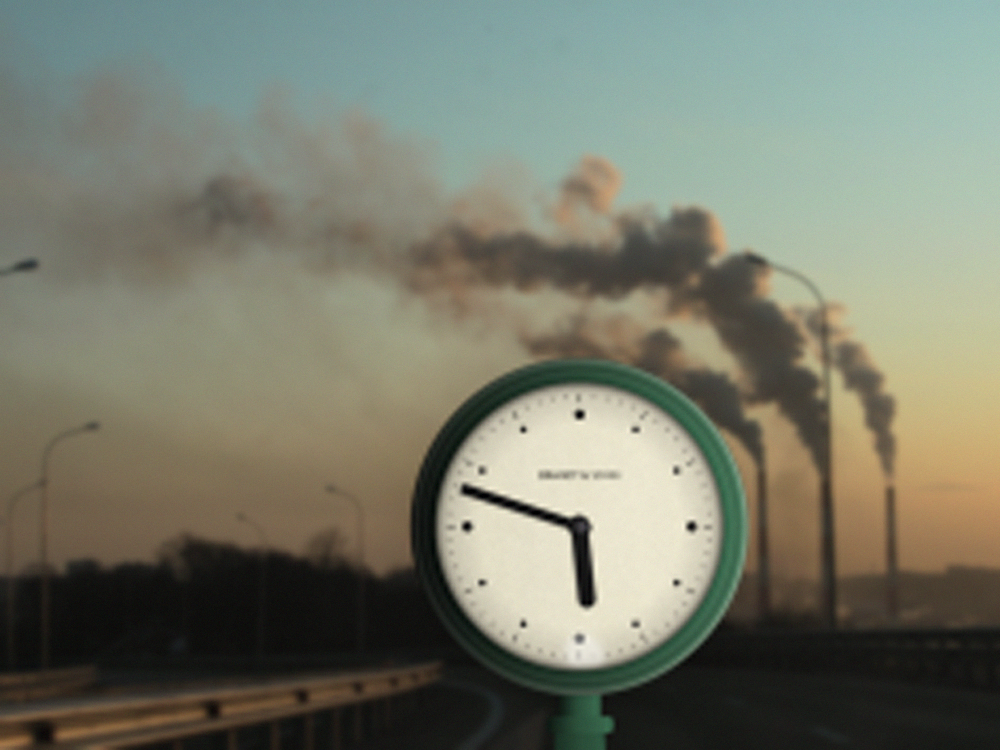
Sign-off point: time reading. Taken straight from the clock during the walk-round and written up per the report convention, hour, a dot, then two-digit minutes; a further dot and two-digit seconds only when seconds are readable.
5.48
